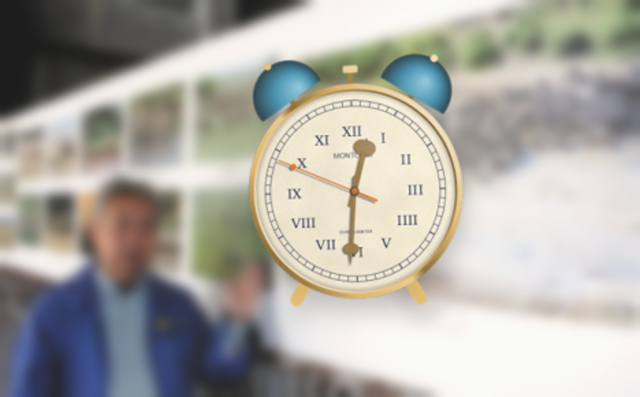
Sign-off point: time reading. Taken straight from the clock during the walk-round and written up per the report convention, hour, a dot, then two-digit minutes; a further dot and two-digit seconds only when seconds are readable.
12.30.49
